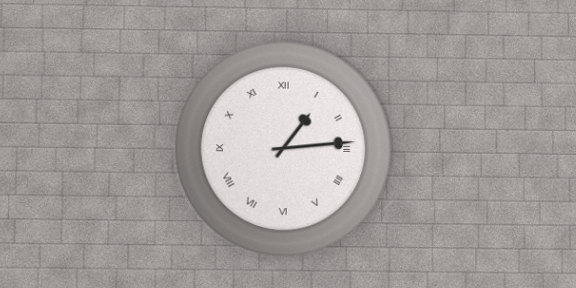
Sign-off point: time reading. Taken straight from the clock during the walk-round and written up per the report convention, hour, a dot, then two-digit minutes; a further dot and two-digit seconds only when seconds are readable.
1.14
